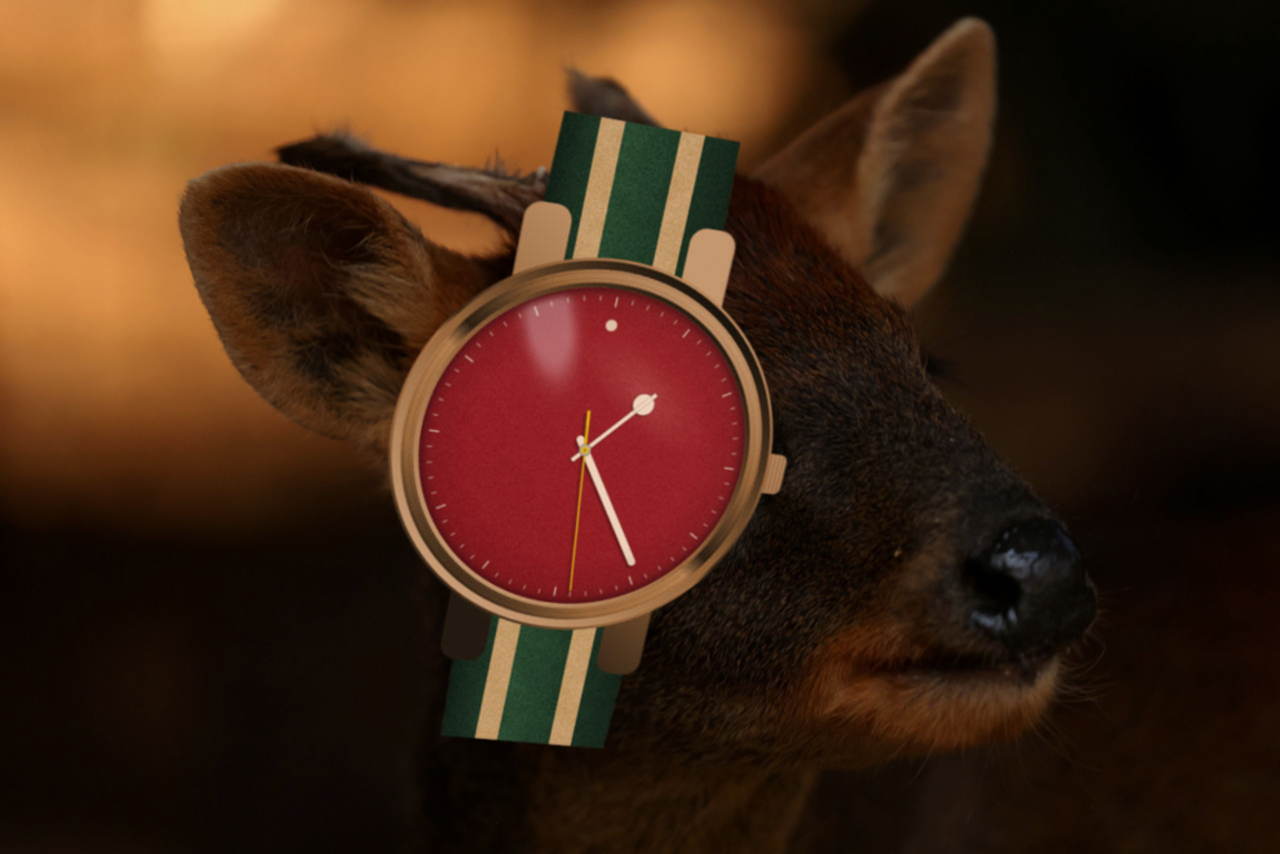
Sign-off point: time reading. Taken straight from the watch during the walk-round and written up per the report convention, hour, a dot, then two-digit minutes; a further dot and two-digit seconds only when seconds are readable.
1.24.29
